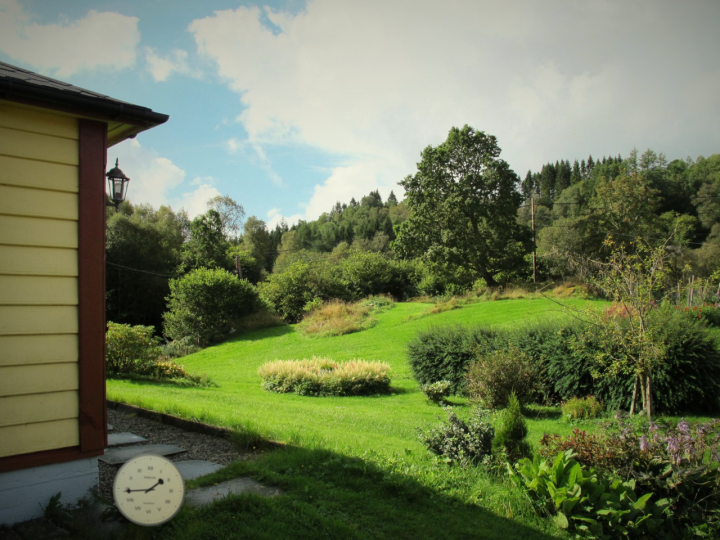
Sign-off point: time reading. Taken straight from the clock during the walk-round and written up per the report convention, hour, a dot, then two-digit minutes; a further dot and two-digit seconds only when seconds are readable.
1.44
